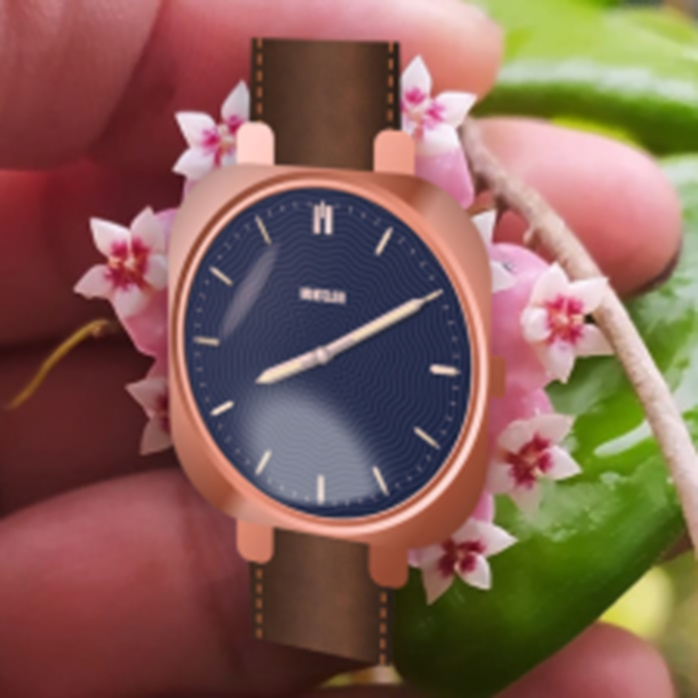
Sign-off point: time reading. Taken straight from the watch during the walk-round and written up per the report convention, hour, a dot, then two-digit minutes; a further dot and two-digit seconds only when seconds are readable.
8.10
